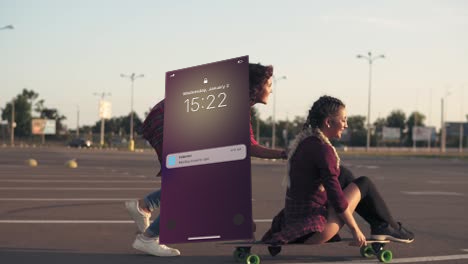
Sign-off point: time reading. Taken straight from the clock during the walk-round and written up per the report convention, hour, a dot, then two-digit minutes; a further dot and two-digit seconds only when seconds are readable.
15.22
